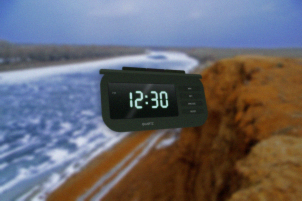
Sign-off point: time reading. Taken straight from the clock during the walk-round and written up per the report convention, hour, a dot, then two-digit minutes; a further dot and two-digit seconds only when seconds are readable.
12.30
